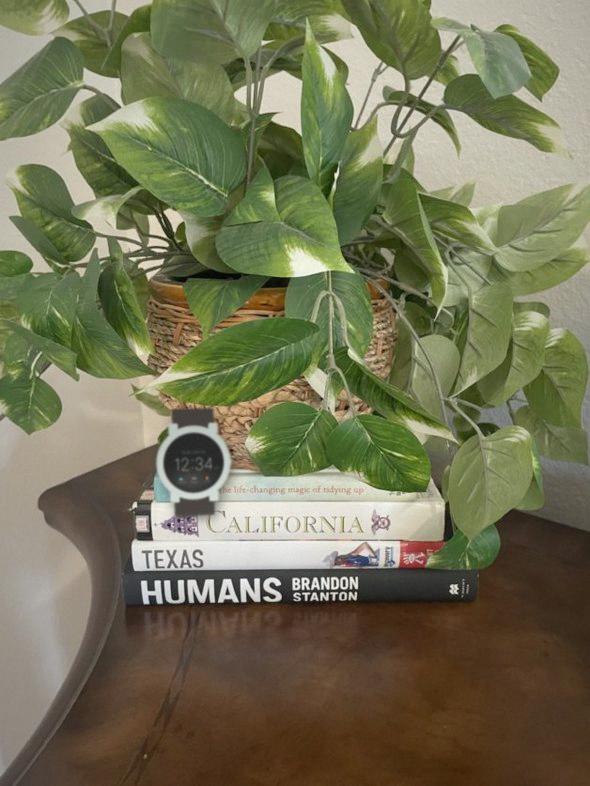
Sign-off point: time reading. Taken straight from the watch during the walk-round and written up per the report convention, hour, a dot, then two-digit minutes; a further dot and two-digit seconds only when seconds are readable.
12.34
